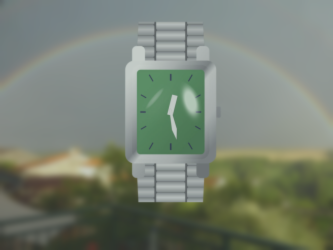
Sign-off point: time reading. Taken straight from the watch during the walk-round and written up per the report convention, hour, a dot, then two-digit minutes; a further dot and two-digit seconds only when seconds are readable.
12.28
